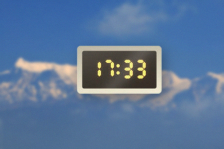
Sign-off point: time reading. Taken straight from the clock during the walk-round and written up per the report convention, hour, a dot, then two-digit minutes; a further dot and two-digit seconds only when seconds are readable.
17.33
